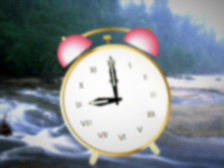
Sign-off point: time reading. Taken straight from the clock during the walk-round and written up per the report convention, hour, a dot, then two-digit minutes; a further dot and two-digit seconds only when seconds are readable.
9.00
